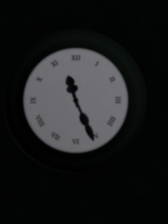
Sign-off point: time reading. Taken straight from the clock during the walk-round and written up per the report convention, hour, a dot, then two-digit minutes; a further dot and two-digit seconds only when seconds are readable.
11.26
